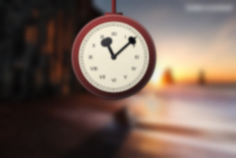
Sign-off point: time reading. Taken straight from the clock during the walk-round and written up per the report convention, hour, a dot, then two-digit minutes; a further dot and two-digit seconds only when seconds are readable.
11.08
